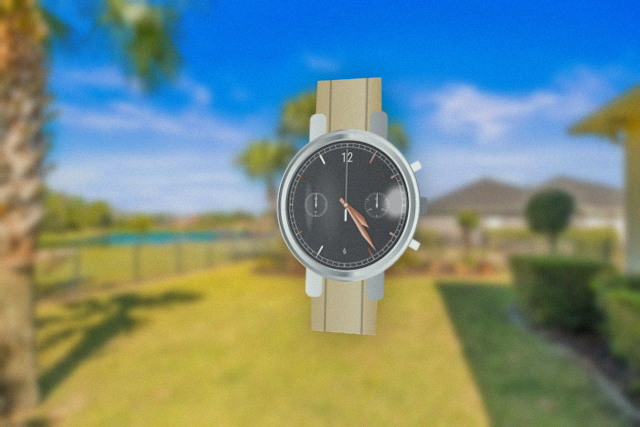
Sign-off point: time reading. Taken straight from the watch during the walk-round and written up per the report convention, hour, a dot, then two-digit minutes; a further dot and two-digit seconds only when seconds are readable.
4.24
